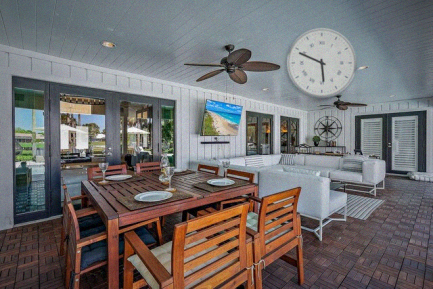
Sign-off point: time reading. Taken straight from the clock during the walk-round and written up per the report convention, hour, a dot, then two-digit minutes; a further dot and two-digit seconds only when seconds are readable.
5.49
